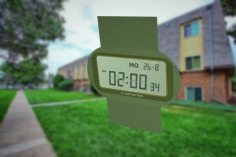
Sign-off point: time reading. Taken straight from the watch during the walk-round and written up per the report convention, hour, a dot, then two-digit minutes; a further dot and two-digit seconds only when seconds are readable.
2.00.34
